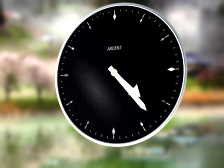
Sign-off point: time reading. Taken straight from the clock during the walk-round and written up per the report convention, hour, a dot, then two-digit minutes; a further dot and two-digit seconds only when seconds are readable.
4.23
